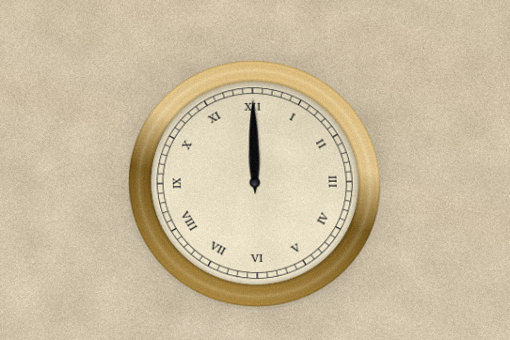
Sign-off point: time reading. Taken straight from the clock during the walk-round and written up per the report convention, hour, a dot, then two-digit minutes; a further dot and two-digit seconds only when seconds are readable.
12.00
